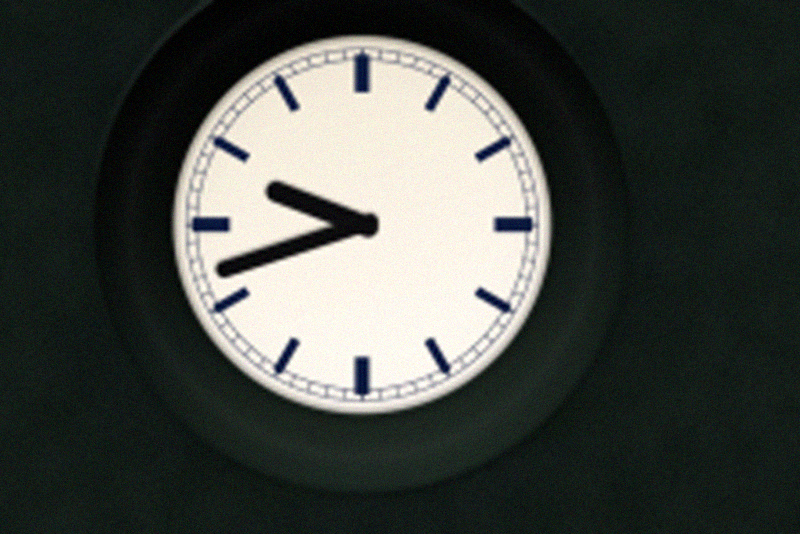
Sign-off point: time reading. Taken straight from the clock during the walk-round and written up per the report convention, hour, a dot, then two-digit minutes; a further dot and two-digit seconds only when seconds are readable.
9.42
